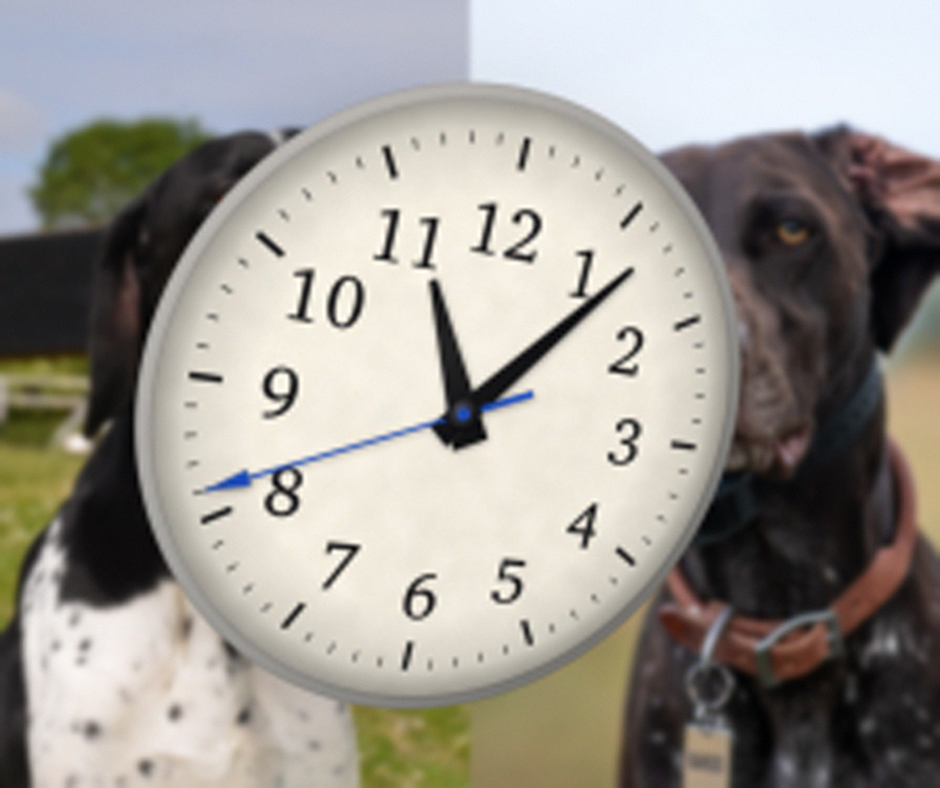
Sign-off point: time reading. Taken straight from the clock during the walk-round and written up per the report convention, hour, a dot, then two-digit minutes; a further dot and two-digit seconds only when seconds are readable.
11.06.41
